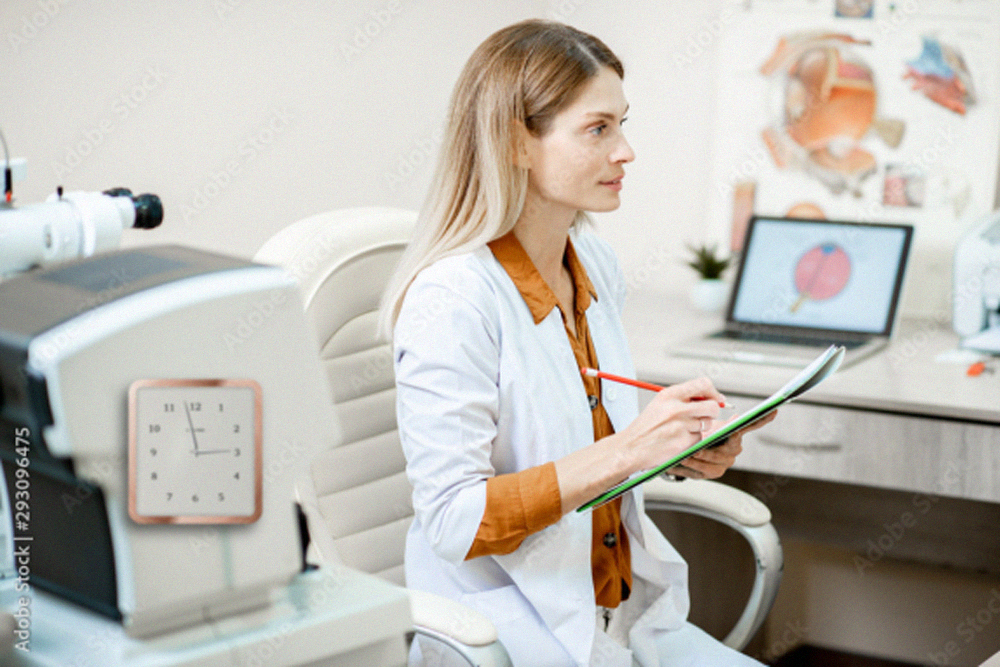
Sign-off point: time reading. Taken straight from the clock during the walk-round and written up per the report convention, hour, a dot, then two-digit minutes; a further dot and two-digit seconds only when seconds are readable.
2.58
